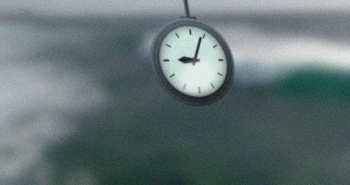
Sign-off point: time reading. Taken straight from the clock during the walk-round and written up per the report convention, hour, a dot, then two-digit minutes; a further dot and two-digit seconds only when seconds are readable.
9.04
